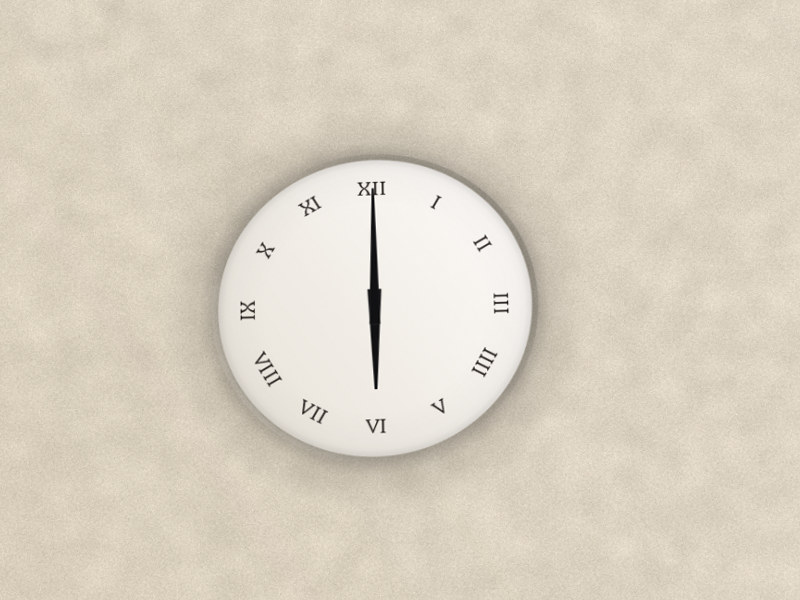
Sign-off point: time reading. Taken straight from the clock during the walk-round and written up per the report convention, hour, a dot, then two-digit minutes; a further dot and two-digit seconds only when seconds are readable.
6.00
